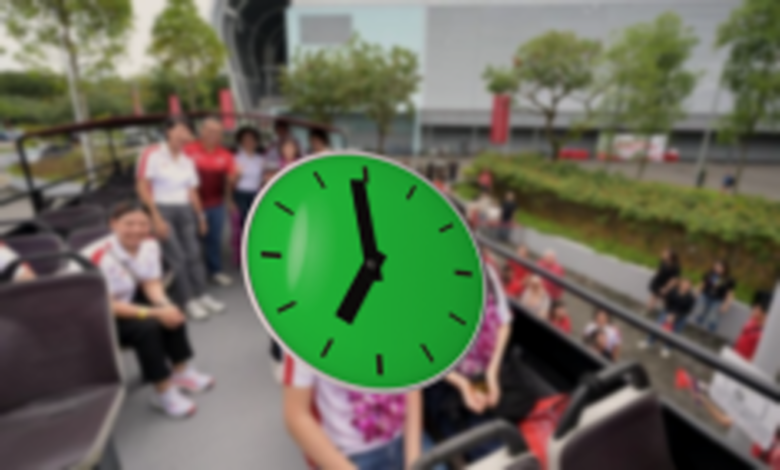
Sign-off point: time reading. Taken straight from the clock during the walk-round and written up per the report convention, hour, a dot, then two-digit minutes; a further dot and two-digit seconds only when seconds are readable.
6.59
